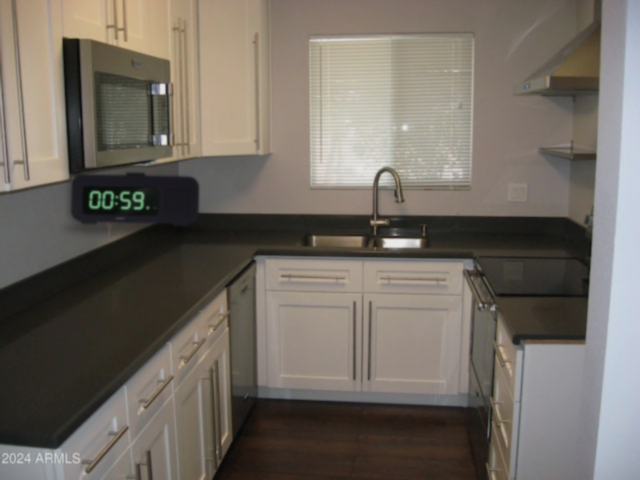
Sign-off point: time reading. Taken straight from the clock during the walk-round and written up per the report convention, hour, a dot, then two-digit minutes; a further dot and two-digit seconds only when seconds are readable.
0.59
